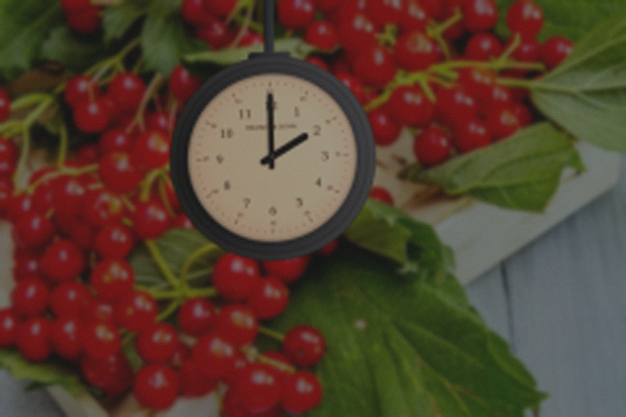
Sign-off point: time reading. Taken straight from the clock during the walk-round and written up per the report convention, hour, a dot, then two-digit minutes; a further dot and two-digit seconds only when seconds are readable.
2.00
